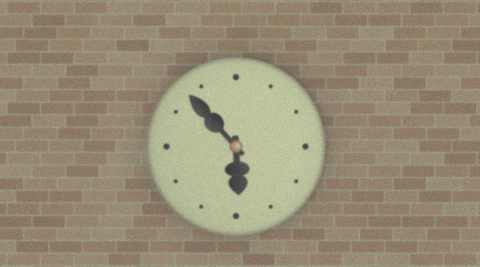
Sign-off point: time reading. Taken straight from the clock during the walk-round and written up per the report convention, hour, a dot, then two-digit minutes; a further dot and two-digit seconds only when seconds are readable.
5.53
